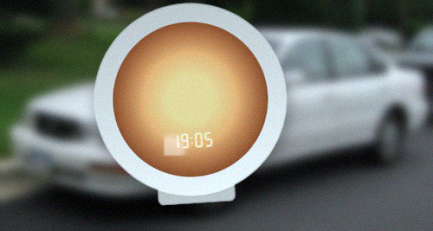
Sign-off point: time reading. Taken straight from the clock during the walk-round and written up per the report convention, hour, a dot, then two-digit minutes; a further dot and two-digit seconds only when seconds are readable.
19.05
